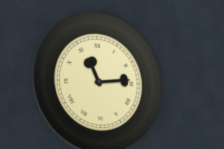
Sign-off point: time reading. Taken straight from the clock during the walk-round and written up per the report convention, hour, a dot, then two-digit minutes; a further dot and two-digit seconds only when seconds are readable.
11.14
